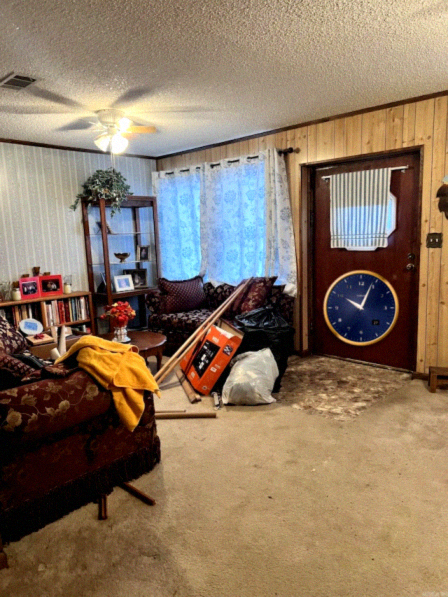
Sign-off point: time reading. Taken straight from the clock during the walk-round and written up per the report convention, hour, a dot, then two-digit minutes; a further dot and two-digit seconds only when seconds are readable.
10.04
